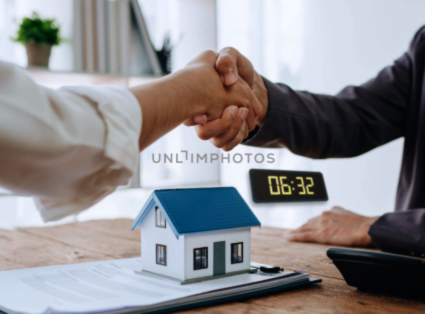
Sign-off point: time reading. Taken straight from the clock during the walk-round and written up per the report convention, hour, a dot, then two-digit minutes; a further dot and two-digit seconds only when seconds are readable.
6.32
